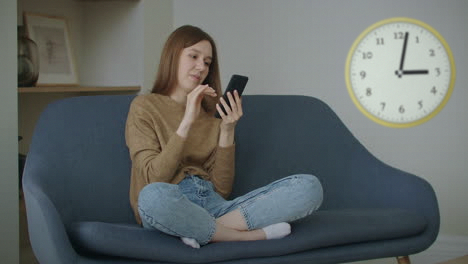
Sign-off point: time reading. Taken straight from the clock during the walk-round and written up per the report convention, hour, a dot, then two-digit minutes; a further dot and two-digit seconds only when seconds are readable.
3.02
